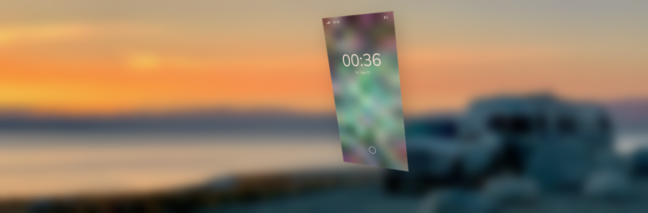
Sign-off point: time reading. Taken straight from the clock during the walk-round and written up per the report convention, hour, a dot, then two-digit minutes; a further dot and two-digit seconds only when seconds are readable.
0.36
